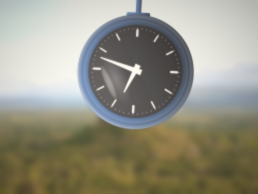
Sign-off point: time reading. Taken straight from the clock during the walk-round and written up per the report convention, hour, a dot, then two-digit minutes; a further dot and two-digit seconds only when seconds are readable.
6.48
